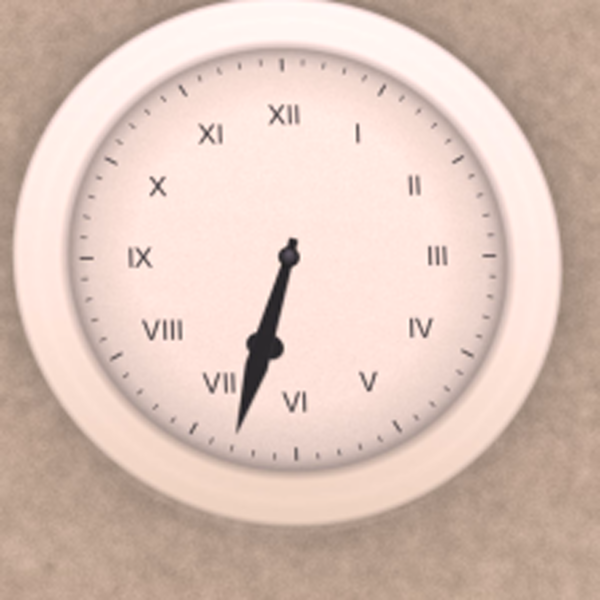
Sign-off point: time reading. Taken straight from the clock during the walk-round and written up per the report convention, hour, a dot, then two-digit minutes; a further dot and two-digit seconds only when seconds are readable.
6.33
